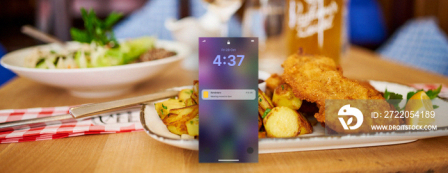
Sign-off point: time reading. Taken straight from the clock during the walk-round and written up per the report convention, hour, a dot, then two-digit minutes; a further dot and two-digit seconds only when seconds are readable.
4.37
